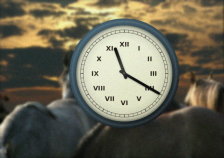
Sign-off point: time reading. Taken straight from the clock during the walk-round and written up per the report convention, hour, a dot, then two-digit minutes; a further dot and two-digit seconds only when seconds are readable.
11.20
